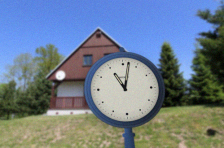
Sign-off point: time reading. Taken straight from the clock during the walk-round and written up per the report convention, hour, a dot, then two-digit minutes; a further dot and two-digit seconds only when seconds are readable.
11.02
